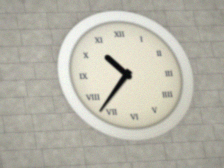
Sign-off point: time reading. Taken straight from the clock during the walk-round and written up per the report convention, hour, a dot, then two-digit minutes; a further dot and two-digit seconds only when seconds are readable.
10.37
